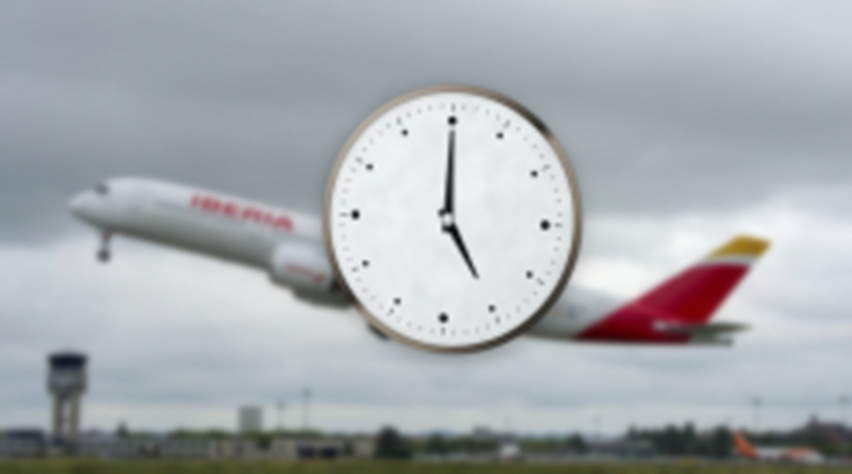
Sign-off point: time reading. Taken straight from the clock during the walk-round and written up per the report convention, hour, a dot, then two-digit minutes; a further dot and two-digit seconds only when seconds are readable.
5.00
